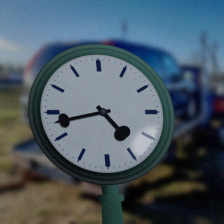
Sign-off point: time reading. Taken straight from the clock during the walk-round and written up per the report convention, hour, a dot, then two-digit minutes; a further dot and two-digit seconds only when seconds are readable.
4.43
